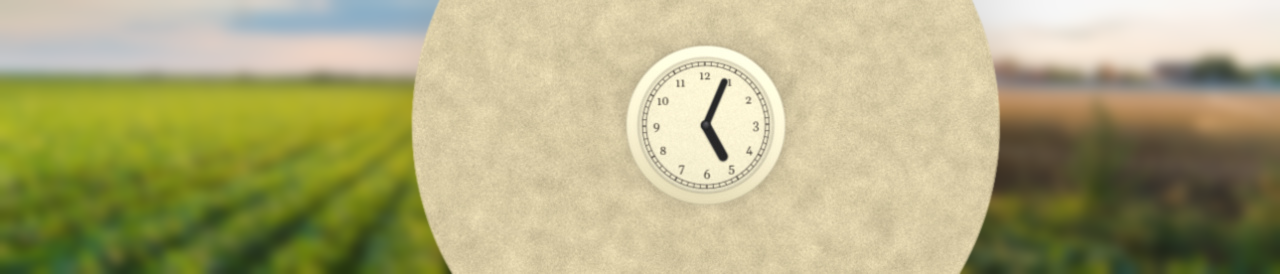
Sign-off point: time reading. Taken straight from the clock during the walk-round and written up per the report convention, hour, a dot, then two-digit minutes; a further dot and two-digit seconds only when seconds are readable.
5.04
